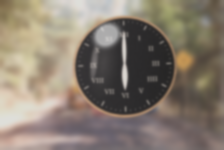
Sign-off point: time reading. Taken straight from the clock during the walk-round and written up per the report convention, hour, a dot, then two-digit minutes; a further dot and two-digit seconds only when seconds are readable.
6.00
